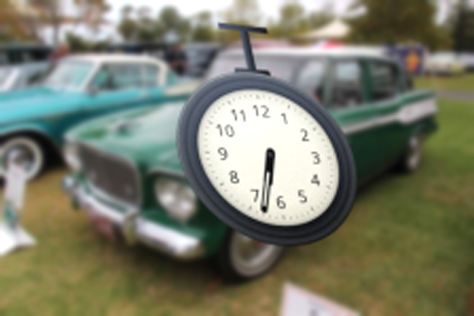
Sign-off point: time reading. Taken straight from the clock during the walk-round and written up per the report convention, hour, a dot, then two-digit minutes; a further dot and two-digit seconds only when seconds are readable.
6.33
